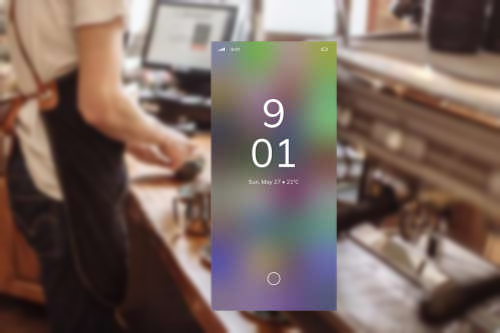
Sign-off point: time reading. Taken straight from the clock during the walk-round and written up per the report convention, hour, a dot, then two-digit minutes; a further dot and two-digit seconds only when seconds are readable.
9.01
